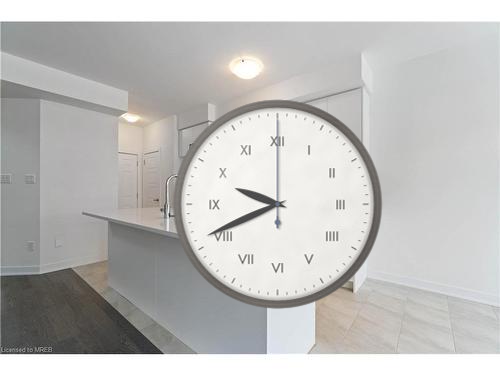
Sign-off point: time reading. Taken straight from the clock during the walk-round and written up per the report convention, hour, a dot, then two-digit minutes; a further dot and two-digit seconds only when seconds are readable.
9.41.00
